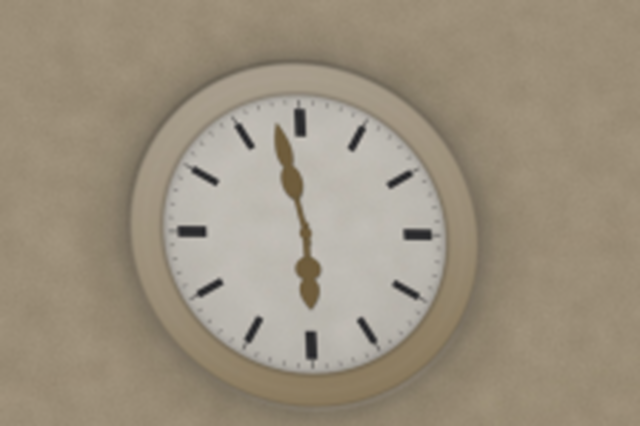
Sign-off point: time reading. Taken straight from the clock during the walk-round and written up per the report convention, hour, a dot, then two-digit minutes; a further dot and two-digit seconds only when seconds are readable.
5.58
